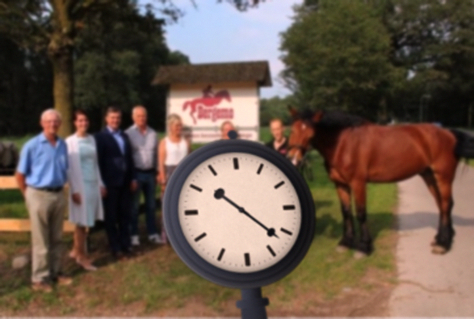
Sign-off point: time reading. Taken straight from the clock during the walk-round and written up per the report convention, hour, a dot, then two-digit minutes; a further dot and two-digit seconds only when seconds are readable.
10.22
